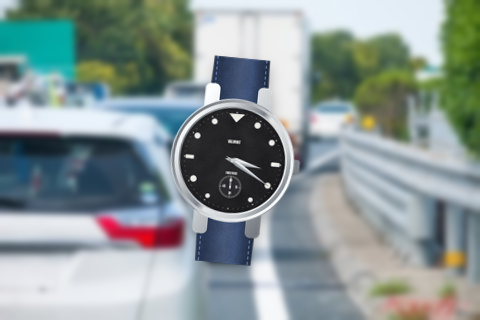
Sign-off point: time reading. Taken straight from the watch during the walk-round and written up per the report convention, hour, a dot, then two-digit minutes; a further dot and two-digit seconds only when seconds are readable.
3.20
